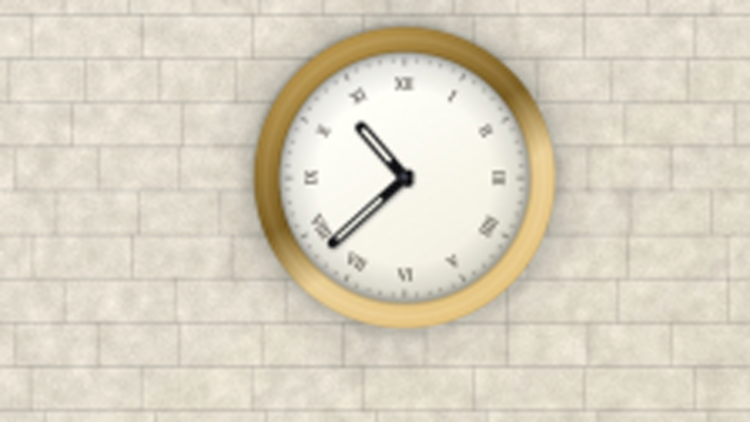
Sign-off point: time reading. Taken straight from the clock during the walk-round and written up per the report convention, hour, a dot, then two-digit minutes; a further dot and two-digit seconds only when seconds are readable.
10.38
